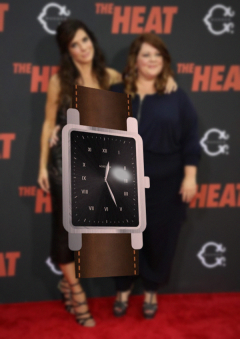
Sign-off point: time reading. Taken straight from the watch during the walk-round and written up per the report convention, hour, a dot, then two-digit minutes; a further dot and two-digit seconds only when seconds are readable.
12.26
